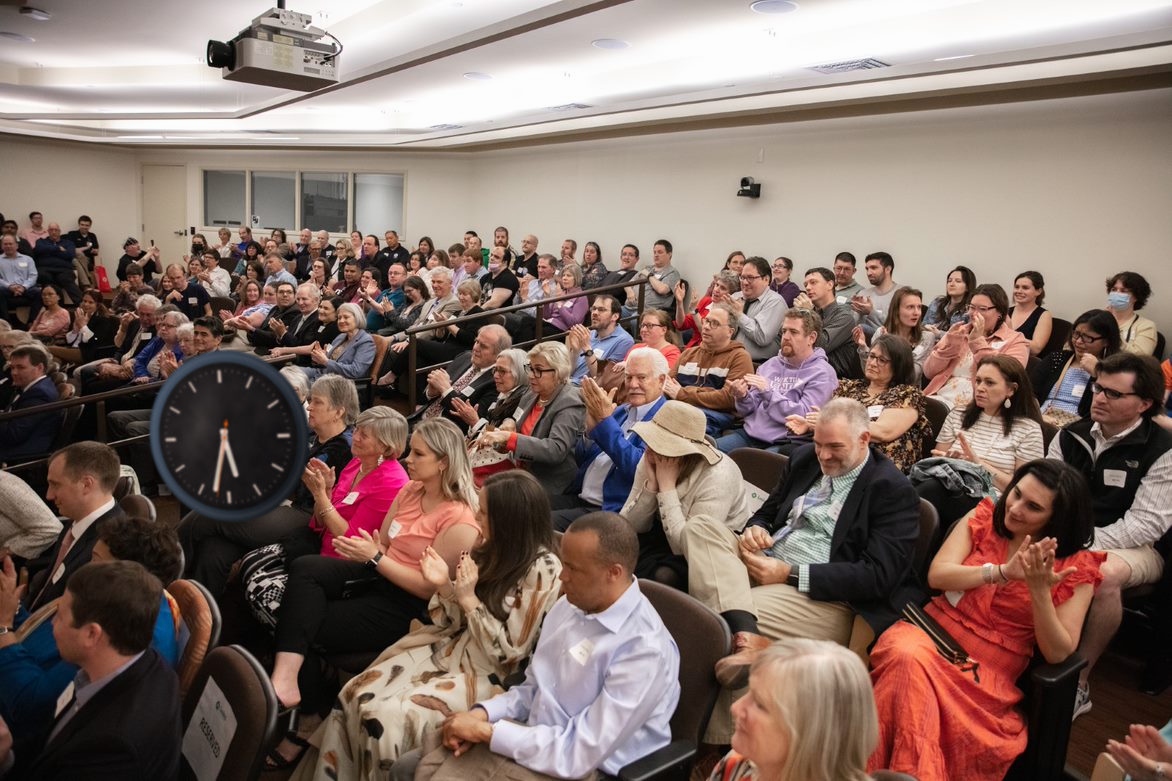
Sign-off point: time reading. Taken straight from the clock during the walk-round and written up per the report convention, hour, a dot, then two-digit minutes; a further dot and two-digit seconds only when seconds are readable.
5.32.32
